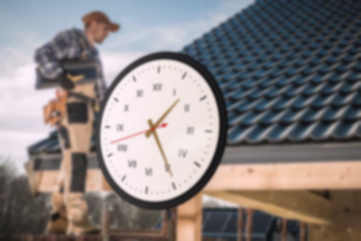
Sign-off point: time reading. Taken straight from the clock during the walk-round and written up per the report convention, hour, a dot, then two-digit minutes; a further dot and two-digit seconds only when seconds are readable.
1.24.42
